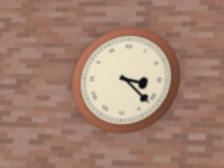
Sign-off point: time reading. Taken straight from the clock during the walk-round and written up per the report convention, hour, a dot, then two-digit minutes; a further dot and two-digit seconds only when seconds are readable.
3.22
